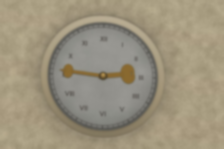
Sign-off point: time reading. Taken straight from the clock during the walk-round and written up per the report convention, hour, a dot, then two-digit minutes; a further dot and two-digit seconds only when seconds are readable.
2.46
